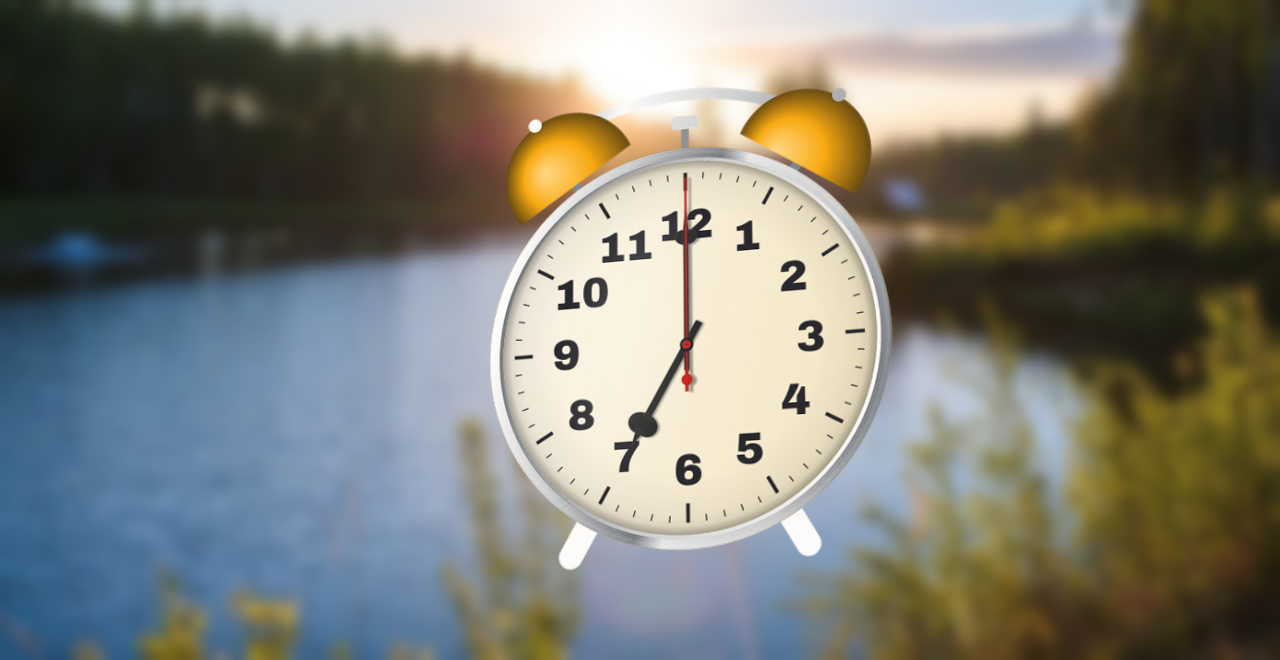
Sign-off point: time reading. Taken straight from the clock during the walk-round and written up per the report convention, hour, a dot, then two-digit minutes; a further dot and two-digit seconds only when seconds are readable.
7.00.00
